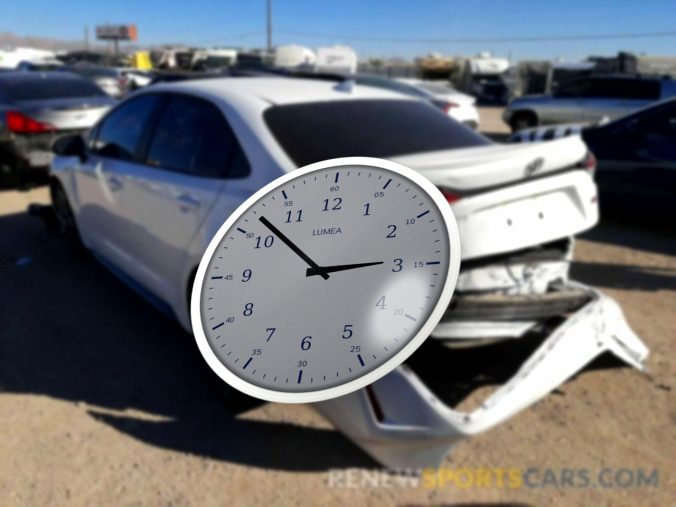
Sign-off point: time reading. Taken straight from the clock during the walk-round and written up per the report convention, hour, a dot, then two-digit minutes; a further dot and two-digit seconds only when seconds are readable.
2.52
